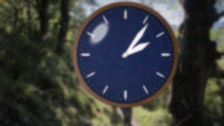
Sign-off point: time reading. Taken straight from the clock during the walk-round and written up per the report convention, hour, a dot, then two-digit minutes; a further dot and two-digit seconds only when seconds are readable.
2.06
